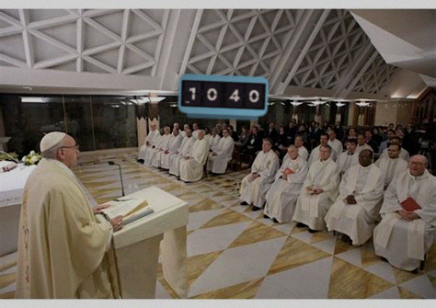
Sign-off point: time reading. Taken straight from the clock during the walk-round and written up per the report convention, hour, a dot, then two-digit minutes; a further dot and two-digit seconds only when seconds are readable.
10.40
